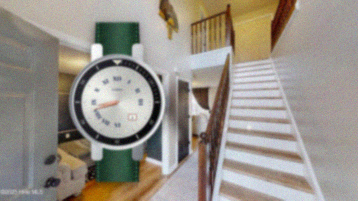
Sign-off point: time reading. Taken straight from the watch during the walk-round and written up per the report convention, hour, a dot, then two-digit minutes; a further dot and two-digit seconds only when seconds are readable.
8.42
